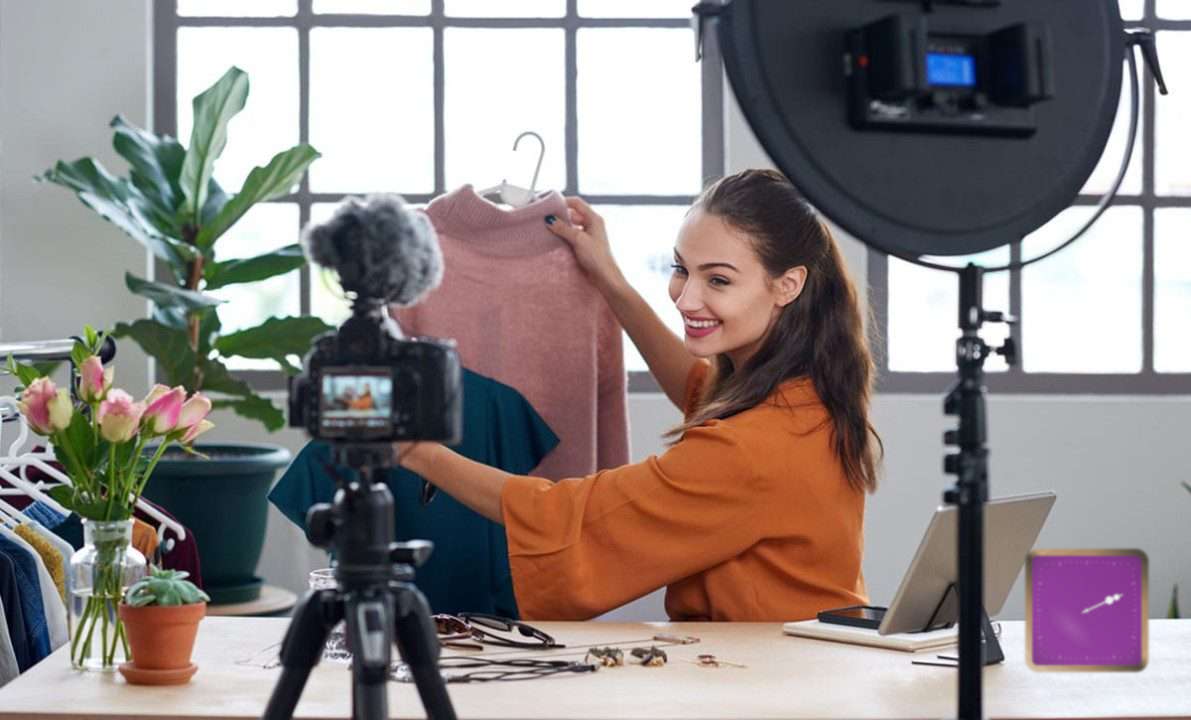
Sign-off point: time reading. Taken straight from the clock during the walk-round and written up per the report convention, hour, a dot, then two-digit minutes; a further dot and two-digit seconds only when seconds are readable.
2.11
